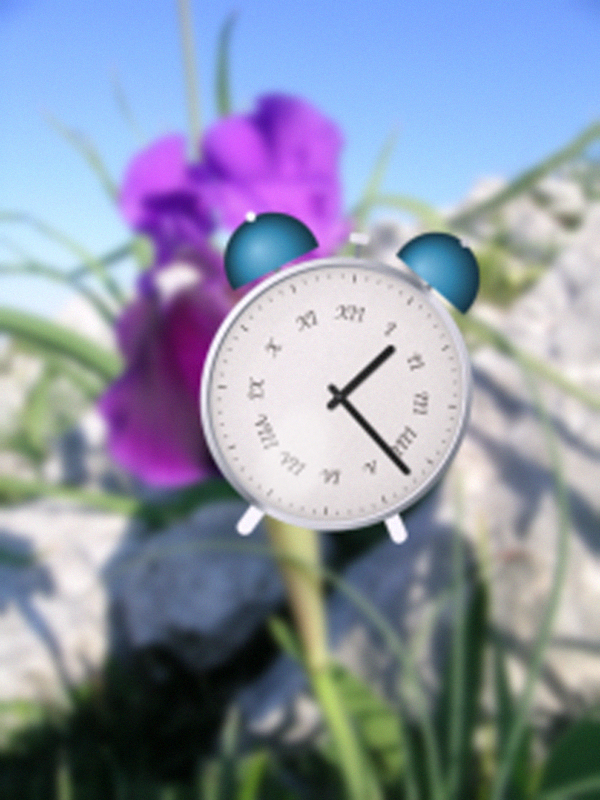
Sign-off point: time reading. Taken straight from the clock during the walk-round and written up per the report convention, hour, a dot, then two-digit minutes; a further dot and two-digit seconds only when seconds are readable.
1.22
